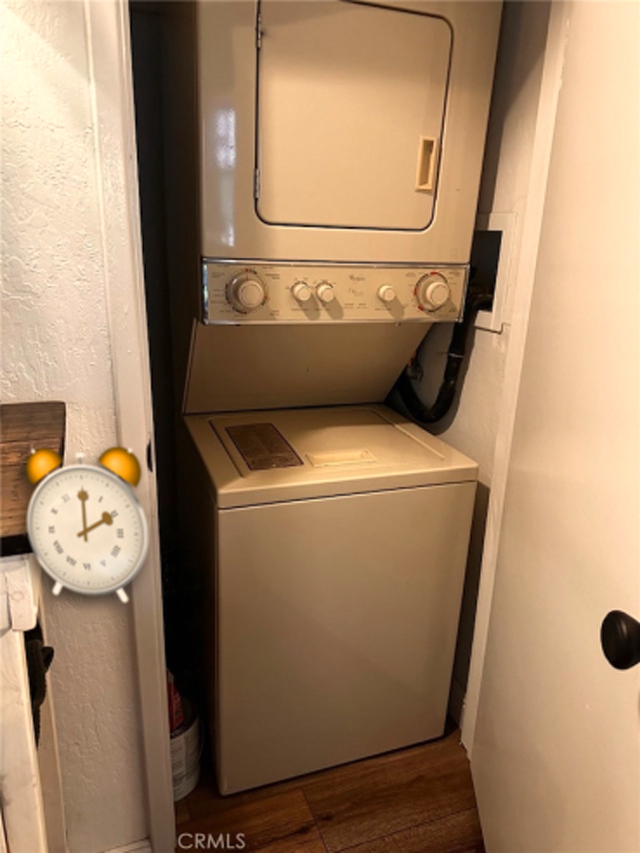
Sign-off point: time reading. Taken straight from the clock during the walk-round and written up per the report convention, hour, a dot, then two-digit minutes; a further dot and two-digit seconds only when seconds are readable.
2.00
